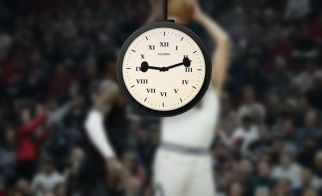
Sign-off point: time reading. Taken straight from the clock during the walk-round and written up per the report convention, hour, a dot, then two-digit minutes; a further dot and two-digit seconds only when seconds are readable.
9.12
